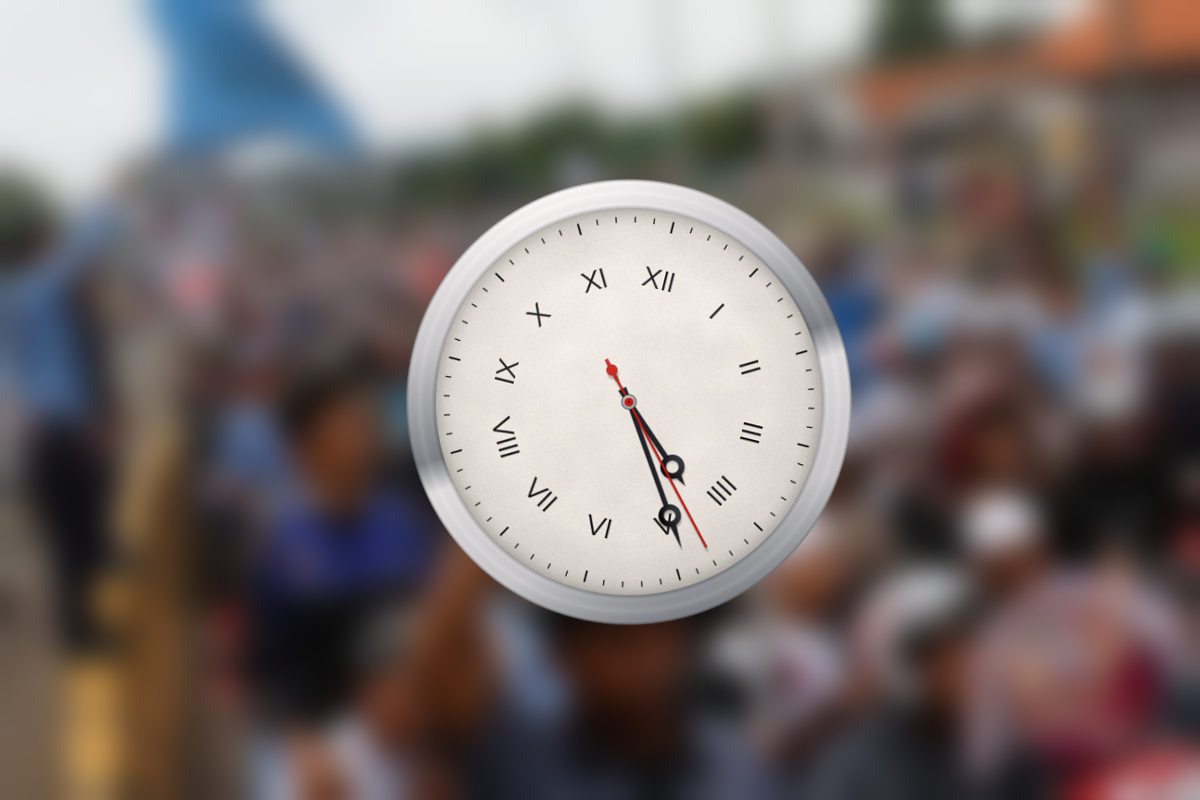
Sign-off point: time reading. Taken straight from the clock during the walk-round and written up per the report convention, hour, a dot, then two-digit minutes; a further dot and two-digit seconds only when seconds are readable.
4.24.23
